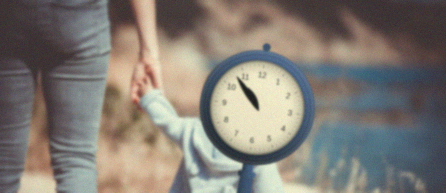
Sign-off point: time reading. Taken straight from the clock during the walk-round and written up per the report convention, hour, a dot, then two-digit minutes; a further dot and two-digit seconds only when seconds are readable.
10.53
